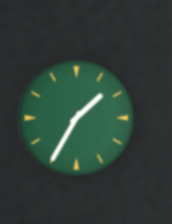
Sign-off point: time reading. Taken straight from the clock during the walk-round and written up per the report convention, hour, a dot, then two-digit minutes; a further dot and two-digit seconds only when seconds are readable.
1.35
